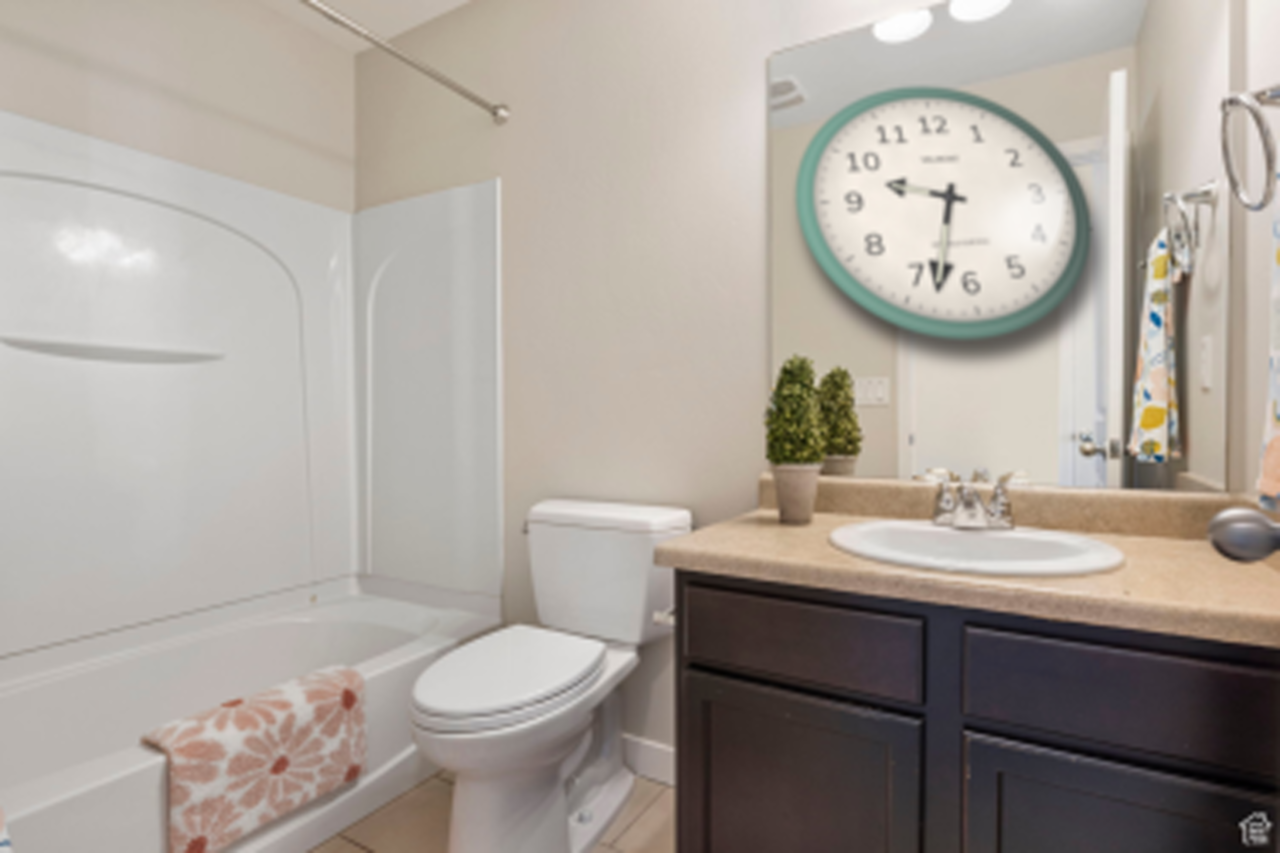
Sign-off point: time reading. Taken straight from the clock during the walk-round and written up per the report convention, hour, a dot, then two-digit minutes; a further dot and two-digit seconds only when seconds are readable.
9.33
